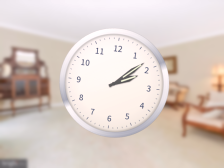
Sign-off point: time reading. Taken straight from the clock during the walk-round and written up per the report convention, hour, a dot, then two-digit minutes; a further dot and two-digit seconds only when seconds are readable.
2.08
